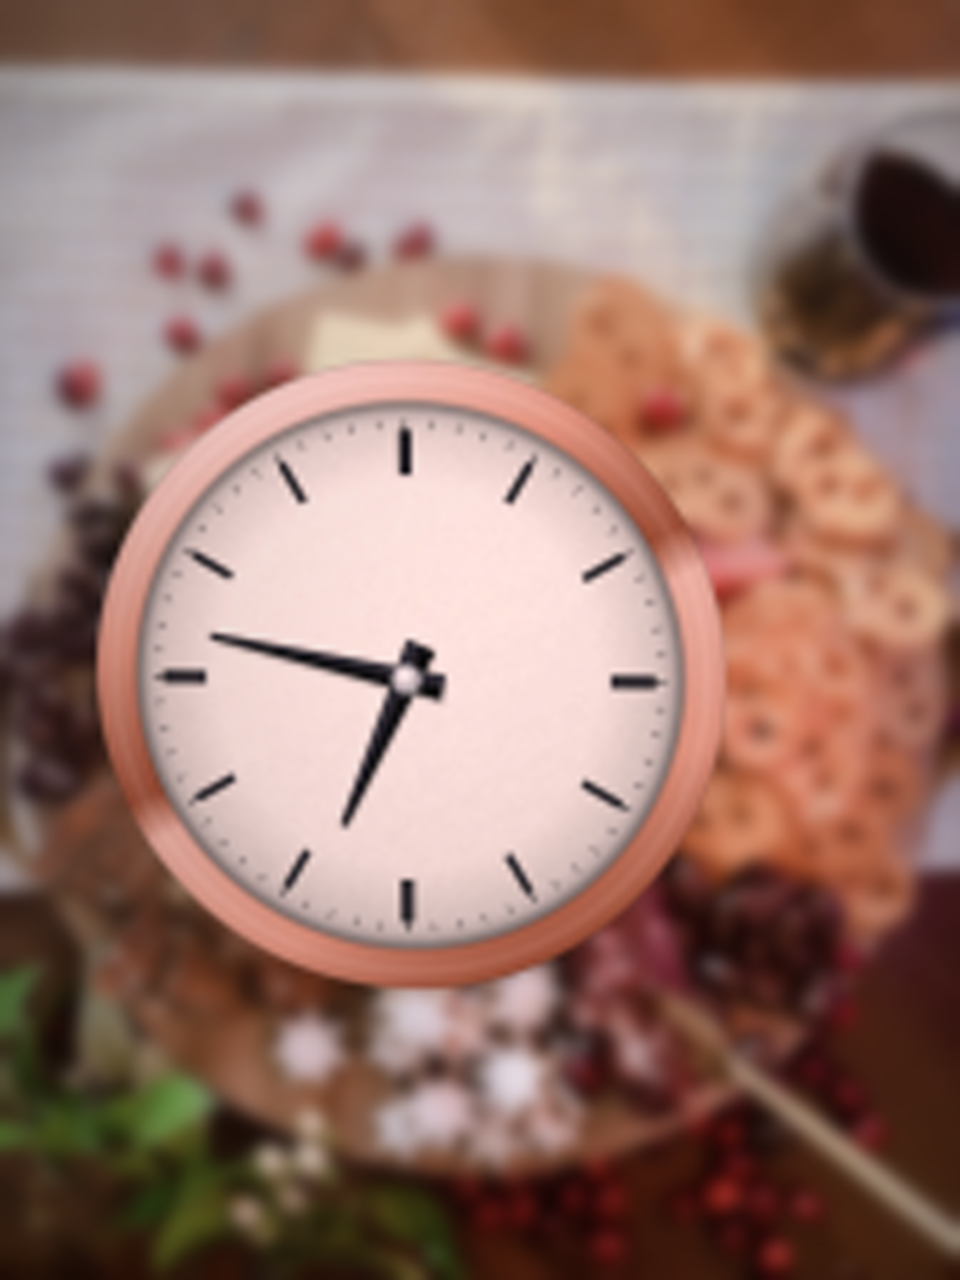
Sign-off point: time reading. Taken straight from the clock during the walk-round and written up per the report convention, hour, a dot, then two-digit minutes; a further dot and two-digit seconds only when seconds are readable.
6.47
